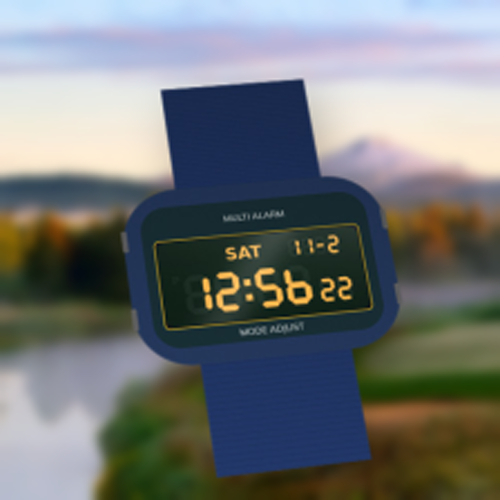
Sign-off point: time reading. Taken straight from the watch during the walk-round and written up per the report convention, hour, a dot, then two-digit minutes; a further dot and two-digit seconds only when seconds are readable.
12.56.22
